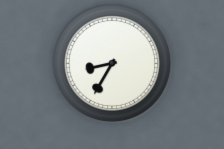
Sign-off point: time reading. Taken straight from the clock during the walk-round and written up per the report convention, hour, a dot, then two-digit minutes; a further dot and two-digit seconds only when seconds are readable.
8.35
